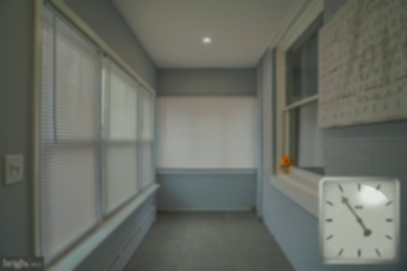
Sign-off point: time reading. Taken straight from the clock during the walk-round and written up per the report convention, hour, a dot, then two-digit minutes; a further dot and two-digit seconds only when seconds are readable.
4.54
